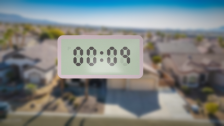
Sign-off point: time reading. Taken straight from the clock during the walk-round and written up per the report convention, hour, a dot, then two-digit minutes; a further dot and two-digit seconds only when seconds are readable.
0.09
